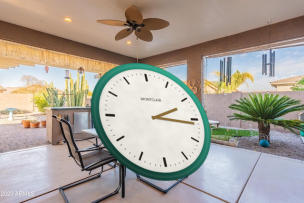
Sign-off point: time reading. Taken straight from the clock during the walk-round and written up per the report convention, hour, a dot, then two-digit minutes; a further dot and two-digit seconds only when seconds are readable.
2.16
